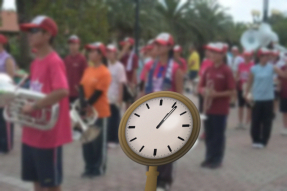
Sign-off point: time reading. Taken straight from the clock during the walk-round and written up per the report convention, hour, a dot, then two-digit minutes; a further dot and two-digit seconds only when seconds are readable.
1.06
